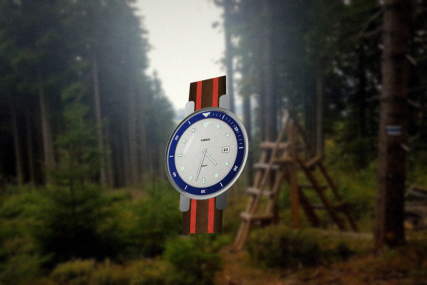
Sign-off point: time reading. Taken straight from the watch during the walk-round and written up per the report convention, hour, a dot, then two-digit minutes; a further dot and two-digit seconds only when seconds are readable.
4.33
